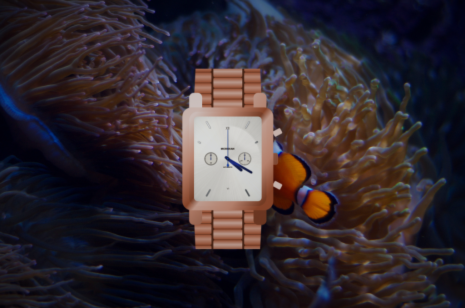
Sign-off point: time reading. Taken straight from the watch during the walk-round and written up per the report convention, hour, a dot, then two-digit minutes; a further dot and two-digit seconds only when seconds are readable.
4.20
